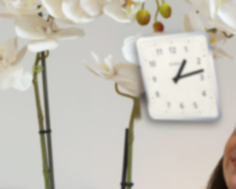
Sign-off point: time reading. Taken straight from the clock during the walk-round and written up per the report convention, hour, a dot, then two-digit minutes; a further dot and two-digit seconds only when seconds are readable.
1.13
